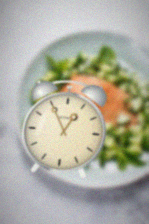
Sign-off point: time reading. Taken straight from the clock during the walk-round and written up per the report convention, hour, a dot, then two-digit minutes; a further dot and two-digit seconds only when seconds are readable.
12.55
